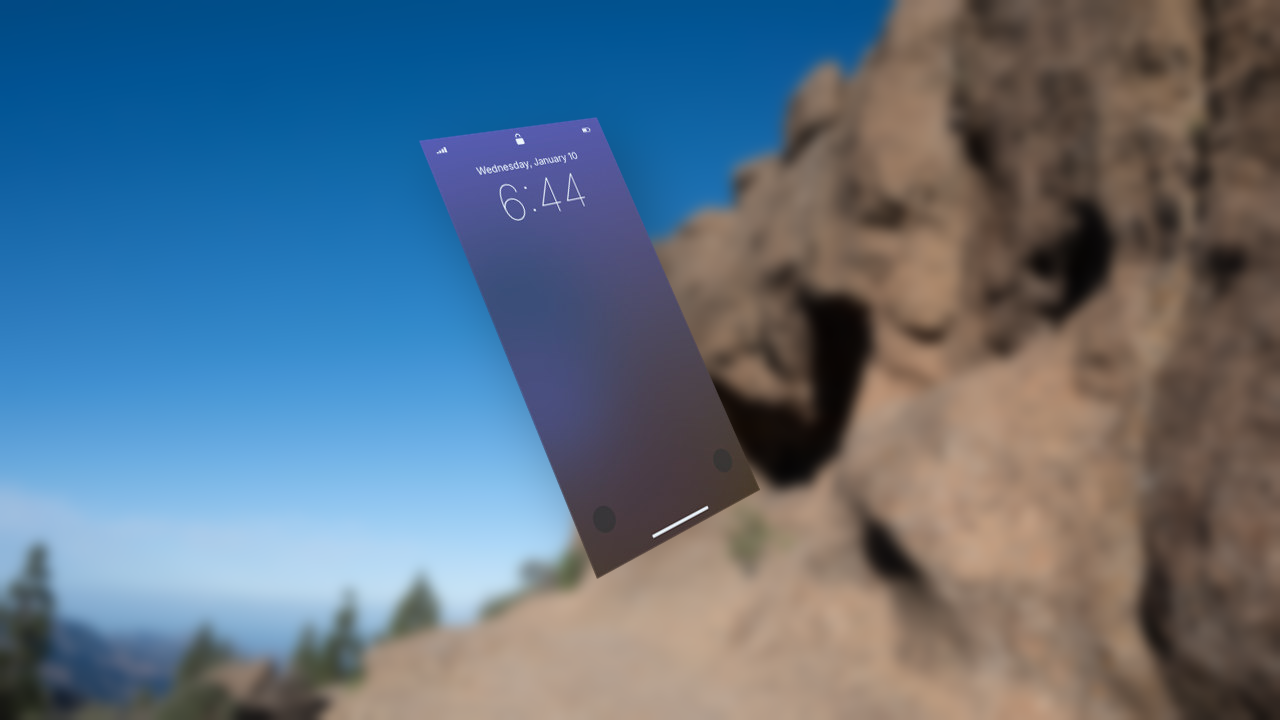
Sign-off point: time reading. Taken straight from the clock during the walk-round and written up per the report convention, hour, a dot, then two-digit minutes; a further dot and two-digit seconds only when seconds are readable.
6.44
